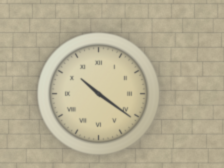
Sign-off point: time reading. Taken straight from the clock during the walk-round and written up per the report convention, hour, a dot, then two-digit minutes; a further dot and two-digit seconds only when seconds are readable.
10.21
